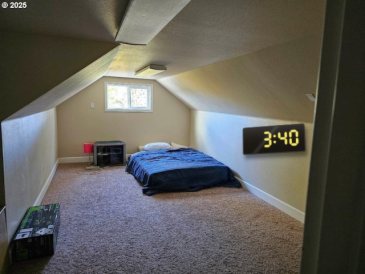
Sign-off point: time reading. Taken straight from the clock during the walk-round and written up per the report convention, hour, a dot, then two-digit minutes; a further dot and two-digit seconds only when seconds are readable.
3.40
